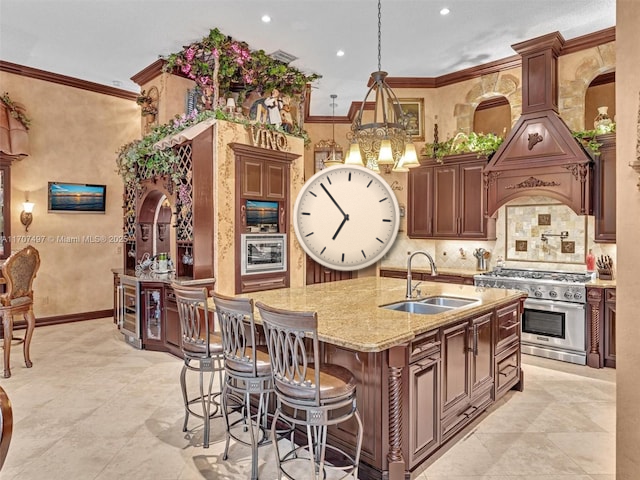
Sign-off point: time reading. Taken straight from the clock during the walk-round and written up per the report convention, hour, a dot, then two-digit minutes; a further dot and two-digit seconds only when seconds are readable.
6.53
